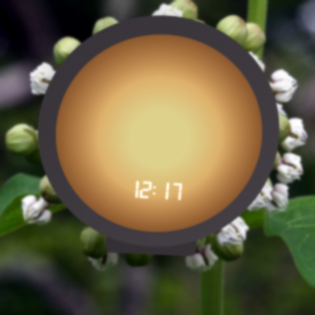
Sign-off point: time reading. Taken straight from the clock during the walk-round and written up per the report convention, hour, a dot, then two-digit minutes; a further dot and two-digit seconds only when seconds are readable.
12.17
